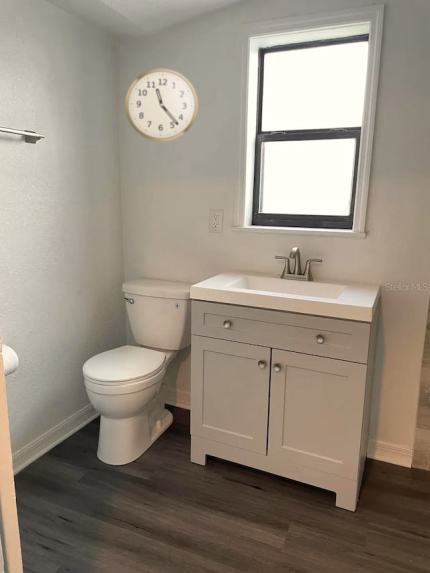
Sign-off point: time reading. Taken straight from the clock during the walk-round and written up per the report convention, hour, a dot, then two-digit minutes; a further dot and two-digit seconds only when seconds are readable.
11.23
